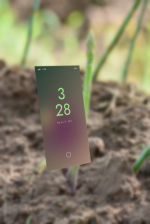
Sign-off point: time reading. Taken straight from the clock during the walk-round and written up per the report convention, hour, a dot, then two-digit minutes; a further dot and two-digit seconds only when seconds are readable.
3.28
